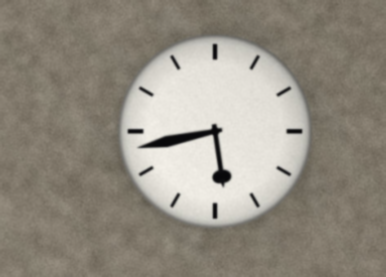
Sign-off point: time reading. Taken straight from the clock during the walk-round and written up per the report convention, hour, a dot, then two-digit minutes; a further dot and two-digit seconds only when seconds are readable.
5.43
